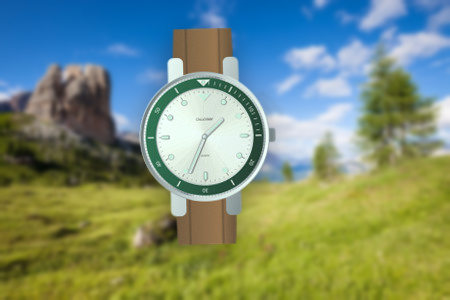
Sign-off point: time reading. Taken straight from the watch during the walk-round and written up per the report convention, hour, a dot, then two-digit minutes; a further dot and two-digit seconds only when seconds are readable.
1.34
